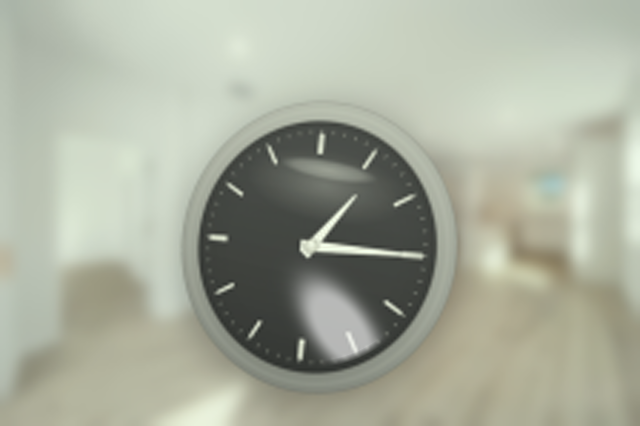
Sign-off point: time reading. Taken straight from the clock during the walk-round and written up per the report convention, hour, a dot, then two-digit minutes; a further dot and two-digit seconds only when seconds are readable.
1.15
